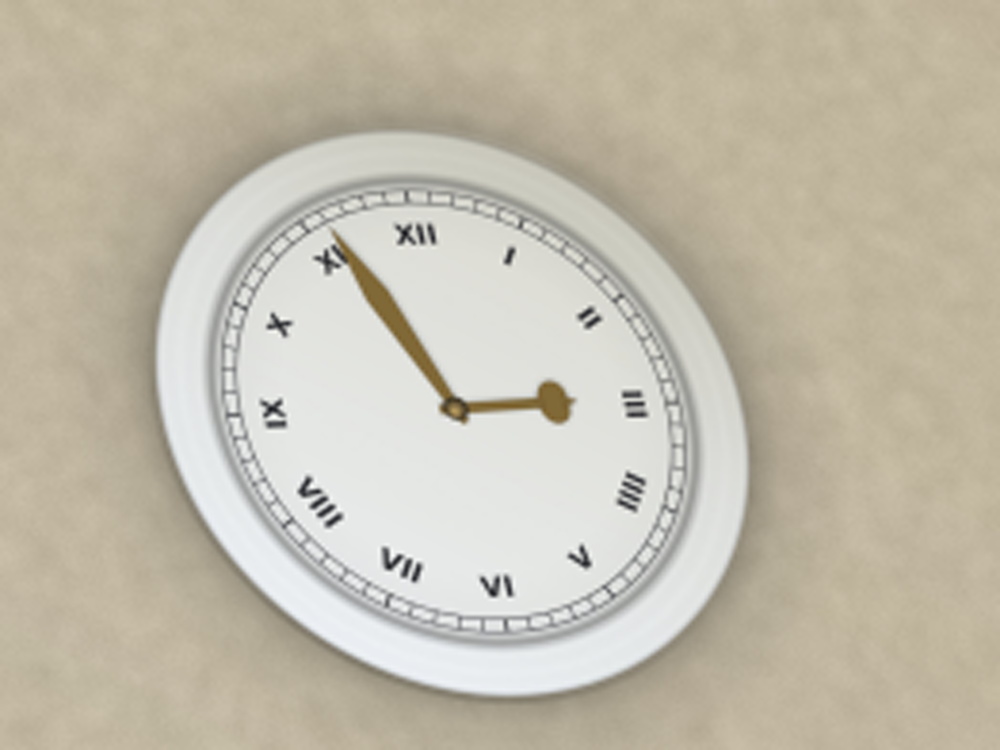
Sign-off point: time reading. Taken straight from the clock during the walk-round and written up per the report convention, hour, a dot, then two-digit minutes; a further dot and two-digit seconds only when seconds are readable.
2.56
